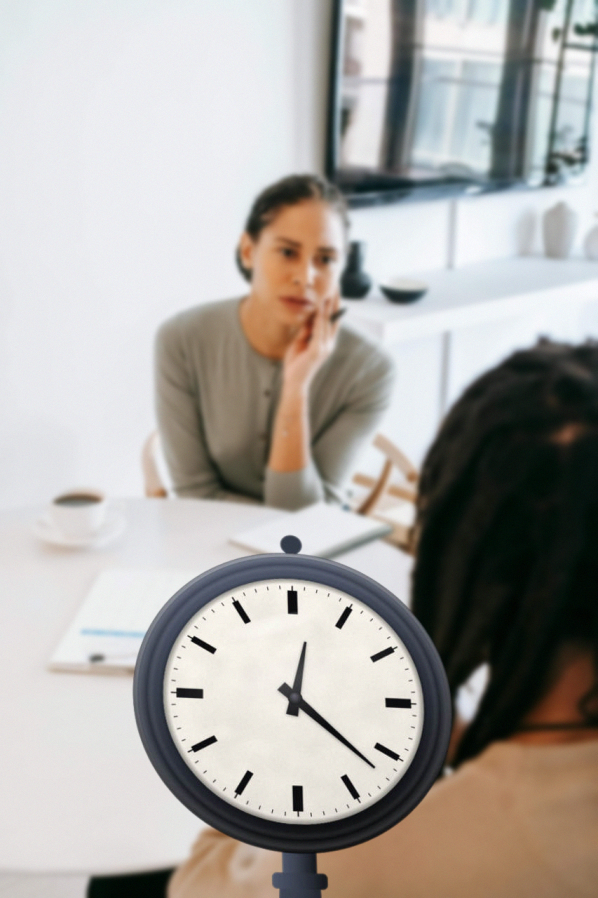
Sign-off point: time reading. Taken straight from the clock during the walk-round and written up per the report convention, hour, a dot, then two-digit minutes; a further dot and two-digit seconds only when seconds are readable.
12.22
